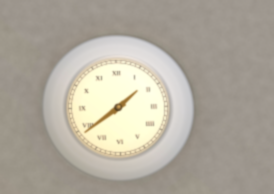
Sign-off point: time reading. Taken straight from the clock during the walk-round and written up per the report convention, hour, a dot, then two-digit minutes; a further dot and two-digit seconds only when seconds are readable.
1.39
